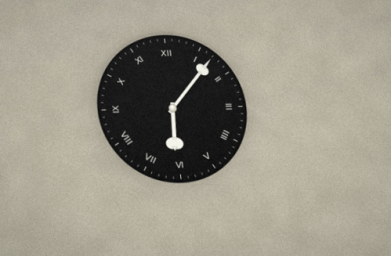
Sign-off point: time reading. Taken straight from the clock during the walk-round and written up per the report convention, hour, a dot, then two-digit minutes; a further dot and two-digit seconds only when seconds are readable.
6.07
